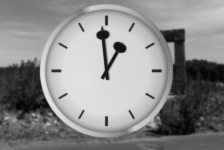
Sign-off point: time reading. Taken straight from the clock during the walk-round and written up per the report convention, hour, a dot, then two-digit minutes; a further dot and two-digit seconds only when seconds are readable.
12.59
